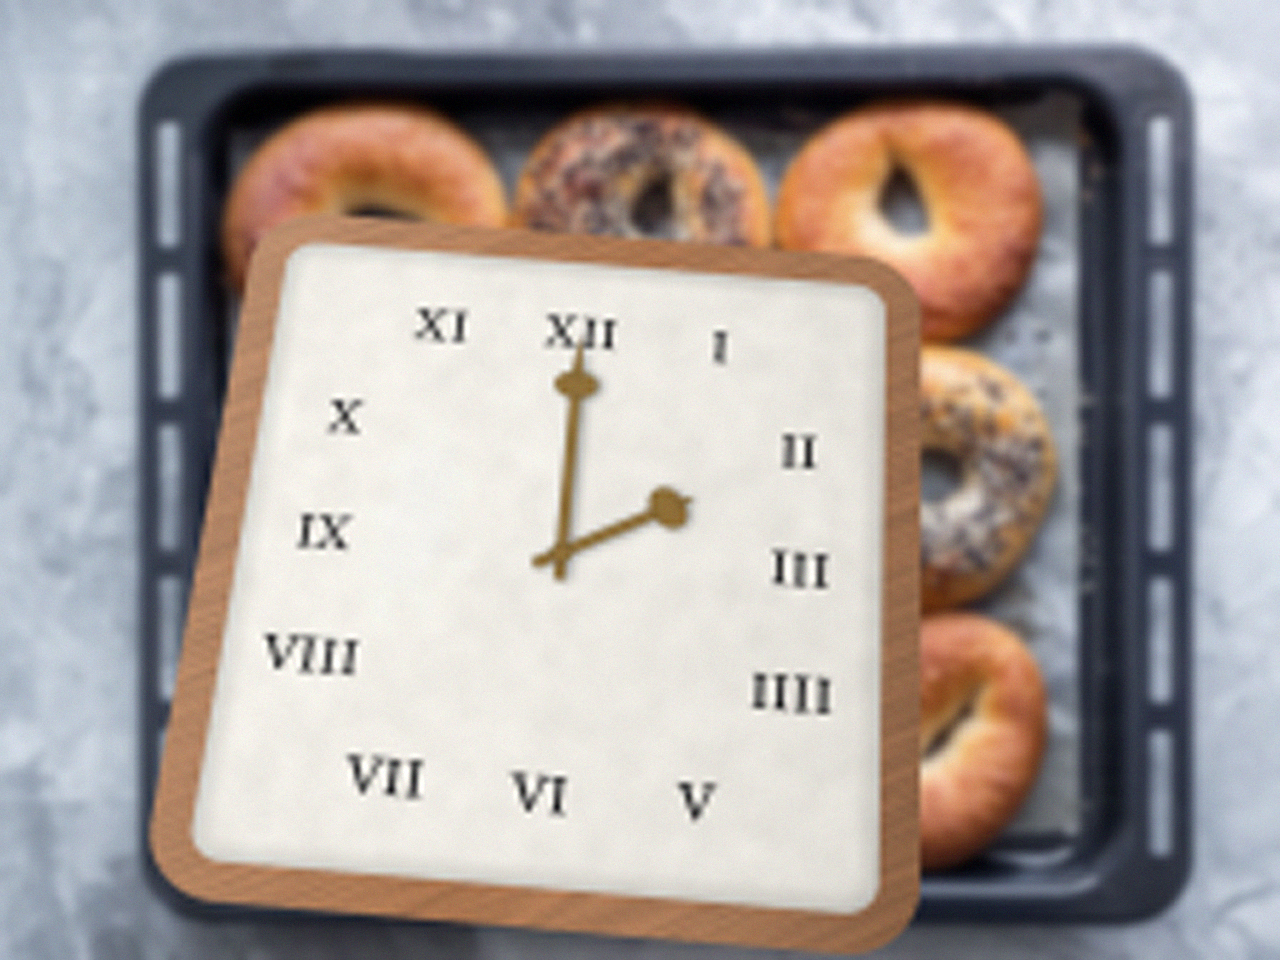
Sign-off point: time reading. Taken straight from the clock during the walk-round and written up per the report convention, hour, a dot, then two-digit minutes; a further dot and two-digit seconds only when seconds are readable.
2.00
